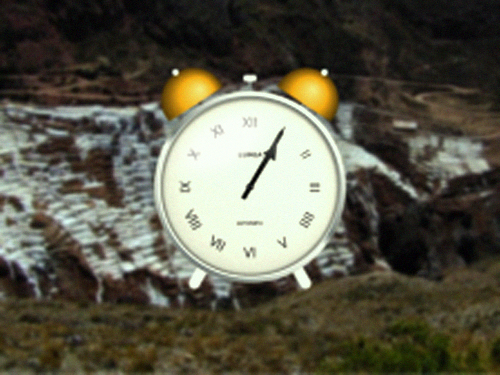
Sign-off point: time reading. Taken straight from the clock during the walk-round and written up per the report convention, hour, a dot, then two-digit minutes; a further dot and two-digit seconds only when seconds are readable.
1.05
